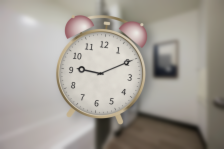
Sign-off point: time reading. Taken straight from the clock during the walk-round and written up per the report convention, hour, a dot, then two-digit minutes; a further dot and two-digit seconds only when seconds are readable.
9.10
